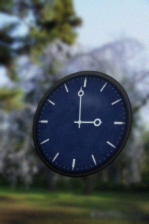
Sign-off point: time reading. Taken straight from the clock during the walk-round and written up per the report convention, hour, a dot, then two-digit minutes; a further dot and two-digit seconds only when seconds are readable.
2.59
